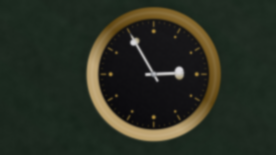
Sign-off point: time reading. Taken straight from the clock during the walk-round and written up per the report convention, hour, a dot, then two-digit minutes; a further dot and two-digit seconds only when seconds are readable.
2.55
